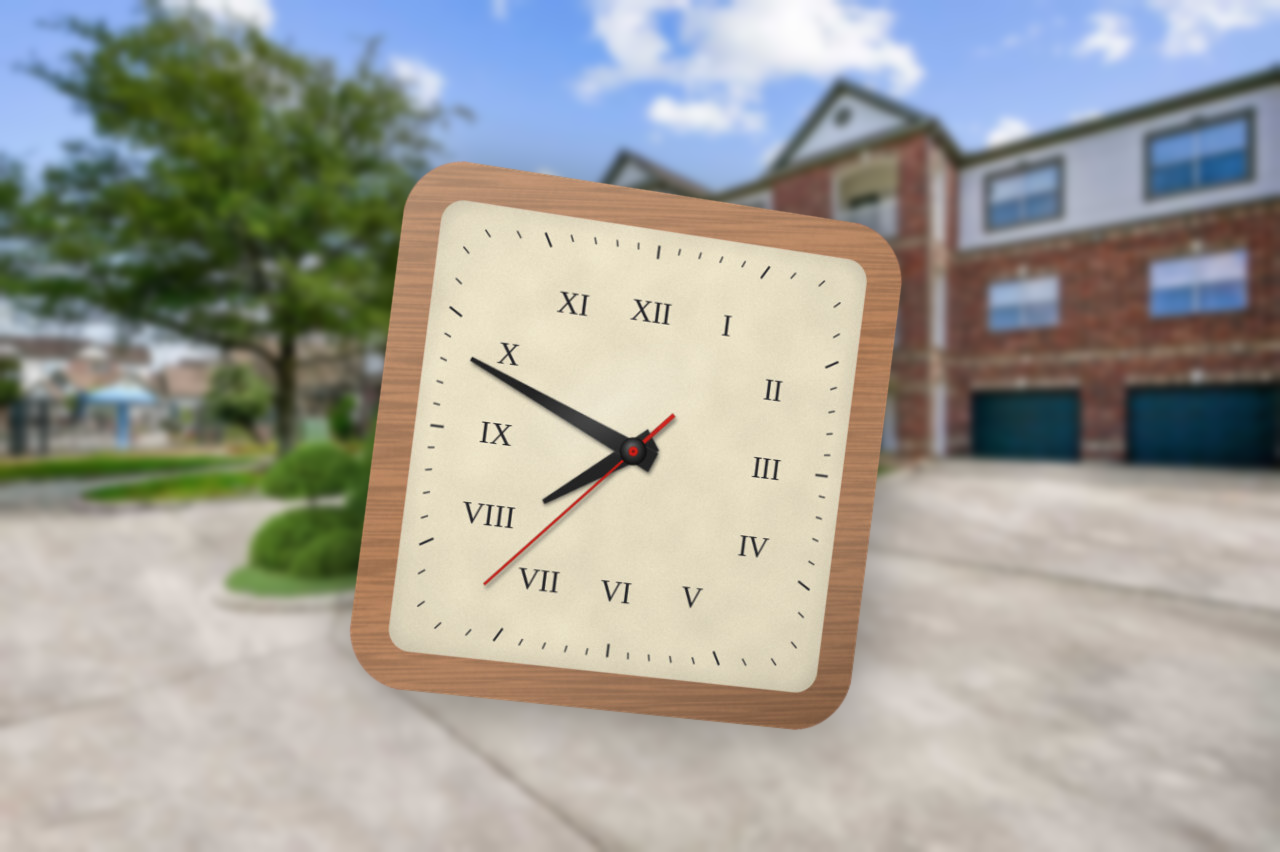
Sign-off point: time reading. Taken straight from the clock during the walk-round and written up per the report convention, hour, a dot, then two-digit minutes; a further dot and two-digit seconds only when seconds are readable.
7.48.37
